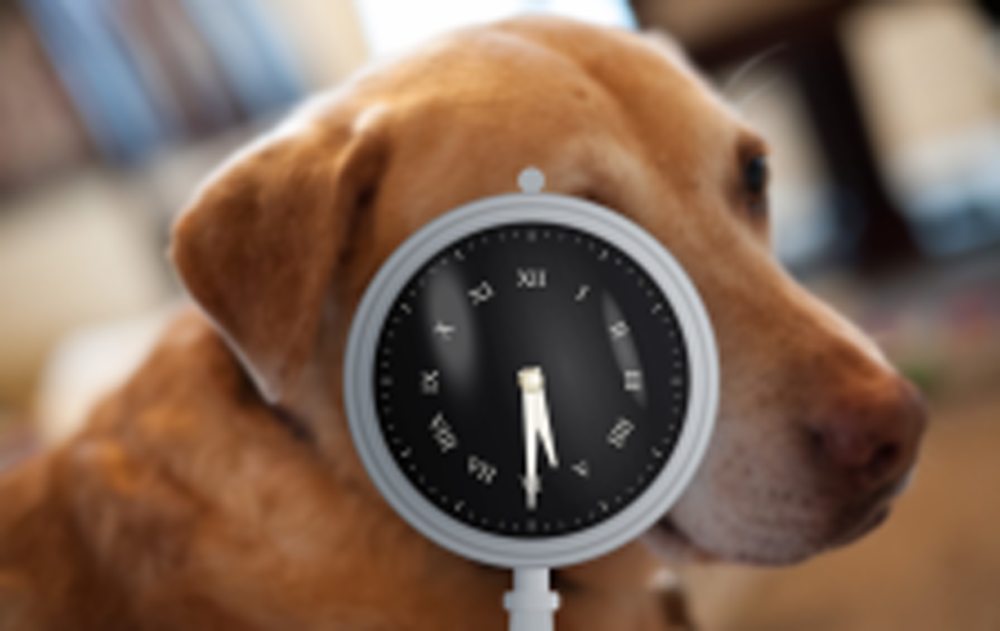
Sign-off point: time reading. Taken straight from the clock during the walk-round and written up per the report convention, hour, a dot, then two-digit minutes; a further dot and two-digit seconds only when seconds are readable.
5.30
